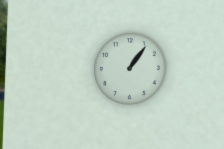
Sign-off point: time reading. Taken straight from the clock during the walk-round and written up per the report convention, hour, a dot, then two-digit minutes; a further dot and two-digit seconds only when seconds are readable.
1.06
